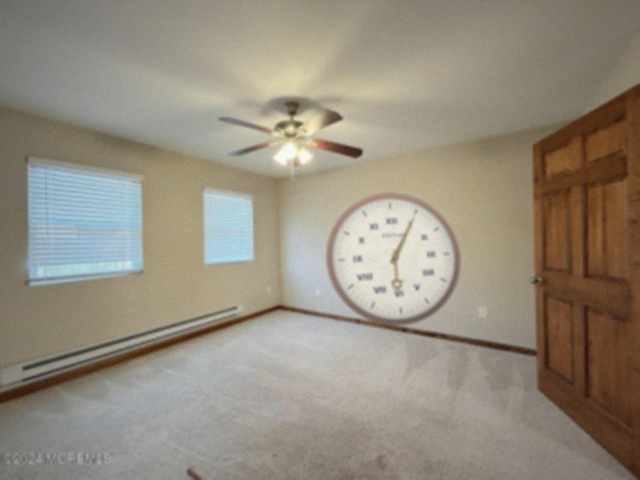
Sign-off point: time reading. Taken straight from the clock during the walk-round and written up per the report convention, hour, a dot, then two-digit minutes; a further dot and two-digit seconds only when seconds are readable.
6.05
